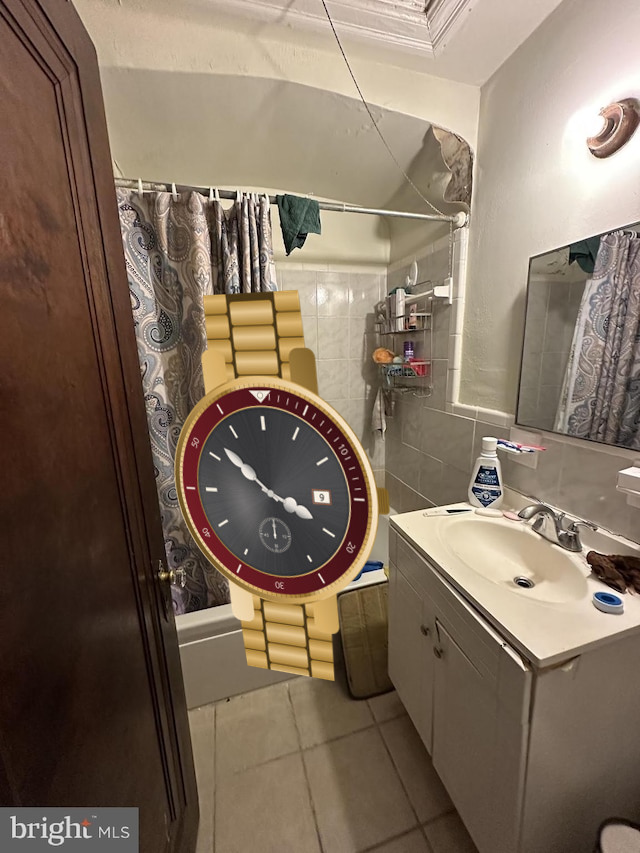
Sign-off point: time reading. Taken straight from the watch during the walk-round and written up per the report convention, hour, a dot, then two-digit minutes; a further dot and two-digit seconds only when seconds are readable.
3.52
